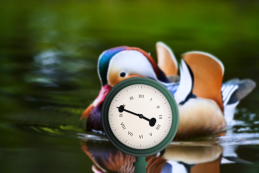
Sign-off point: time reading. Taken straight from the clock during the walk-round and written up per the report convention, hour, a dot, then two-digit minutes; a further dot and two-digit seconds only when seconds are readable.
3.48
